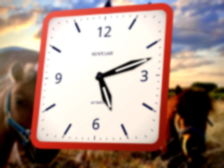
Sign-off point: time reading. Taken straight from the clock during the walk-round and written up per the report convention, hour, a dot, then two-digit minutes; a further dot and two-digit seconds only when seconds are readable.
5.12
